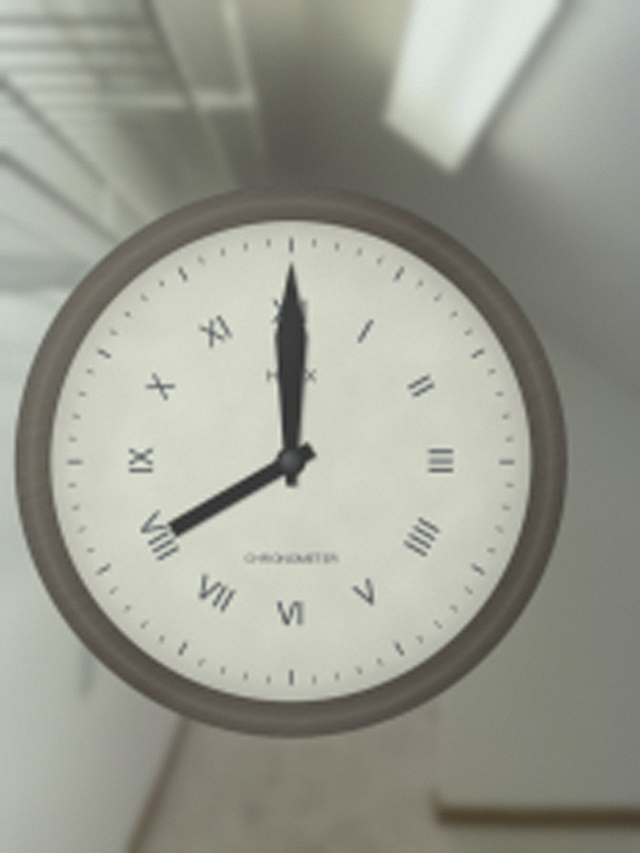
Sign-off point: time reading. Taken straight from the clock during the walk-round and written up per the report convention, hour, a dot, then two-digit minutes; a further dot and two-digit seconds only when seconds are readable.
8.00
